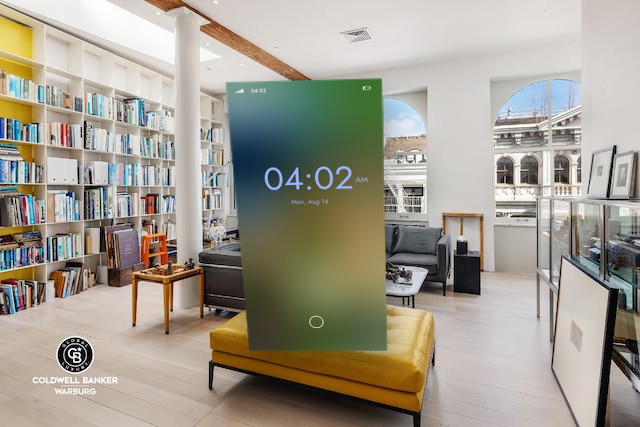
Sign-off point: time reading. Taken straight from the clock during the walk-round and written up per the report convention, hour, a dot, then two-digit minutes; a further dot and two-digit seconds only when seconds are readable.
4.02
